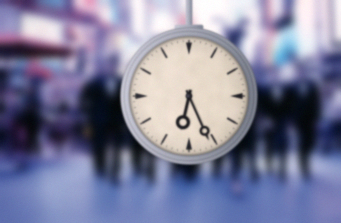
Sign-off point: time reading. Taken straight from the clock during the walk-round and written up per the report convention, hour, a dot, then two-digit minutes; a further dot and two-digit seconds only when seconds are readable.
6.26
